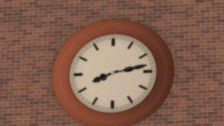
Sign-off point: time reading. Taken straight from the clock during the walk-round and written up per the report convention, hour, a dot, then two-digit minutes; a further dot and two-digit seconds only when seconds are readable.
8.13
